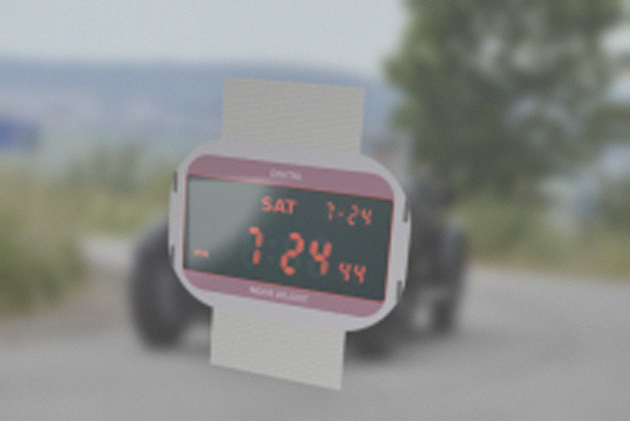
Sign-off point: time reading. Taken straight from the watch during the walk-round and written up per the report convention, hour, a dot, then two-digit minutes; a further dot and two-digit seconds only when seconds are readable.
7.24.44
